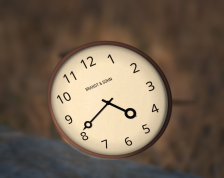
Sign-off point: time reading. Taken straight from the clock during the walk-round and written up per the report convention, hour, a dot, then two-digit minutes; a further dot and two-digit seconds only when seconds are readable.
4.41
